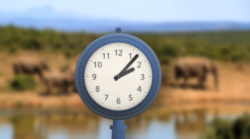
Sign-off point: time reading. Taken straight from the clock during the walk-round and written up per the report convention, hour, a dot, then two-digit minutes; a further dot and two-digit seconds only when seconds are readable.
2.07
